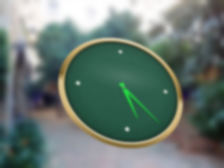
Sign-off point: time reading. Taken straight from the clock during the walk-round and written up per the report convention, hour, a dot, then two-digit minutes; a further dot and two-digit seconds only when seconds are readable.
5.23
